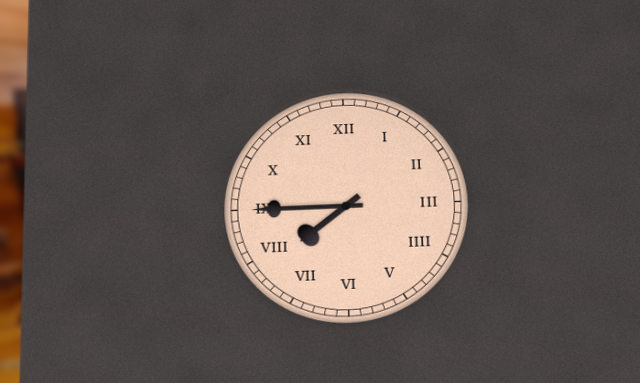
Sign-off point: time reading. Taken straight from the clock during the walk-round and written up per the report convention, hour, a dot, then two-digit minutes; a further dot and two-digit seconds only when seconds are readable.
7.45
